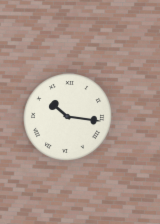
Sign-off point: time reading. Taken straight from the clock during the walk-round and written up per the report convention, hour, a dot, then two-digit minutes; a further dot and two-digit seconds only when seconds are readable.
10.16
